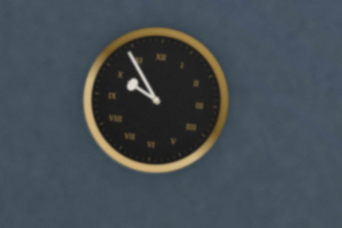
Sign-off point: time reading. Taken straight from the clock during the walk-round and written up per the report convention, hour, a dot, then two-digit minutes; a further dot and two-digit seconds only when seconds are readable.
9.54
